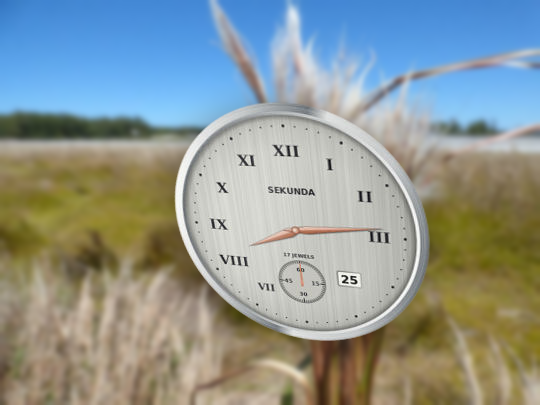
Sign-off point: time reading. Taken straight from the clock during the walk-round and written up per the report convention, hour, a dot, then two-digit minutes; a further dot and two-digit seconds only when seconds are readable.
8.14
